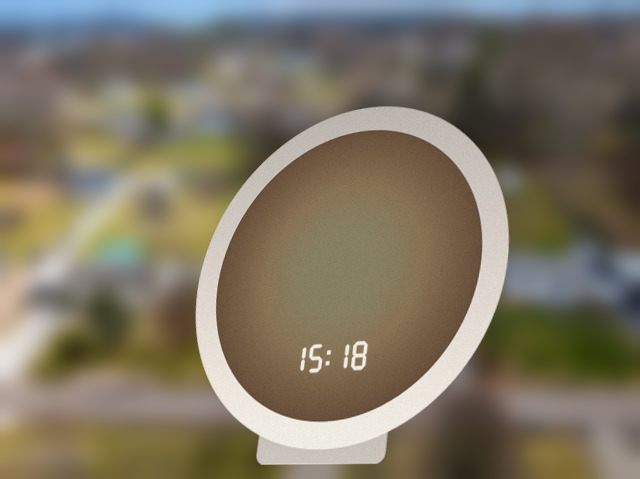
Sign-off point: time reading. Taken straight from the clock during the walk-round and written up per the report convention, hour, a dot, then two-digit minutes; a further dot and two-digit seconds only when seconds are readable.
15.18
